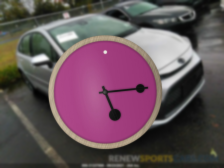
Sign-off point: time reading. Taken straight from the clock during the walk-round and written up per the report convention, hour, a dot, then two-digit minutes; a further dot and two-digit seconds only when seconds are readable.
5.14
